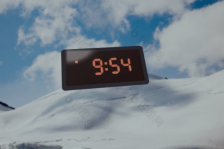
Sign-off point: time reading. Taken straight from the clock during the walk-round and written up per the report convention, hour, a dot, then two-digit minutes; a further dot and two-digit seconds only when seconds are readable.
9.54
